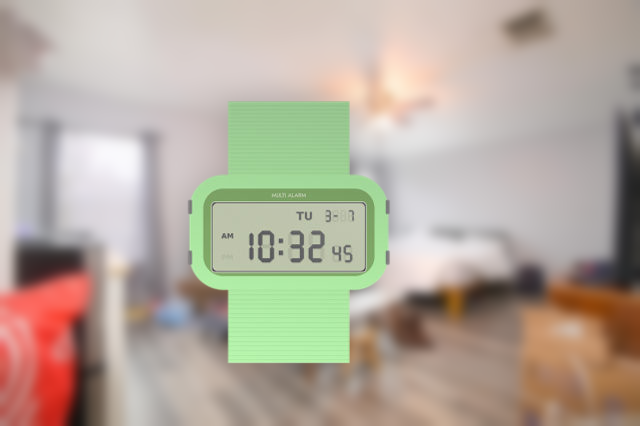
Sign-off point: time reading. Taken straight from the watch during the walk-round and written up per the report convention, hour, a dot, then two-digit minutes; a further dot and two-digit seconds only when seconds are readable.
10.32.45
